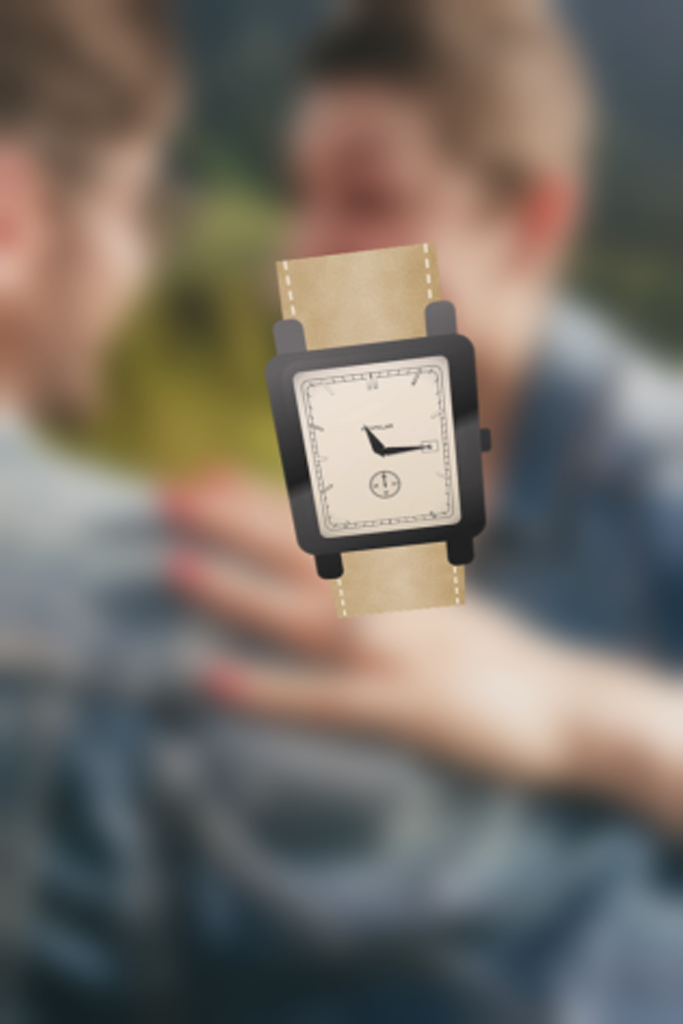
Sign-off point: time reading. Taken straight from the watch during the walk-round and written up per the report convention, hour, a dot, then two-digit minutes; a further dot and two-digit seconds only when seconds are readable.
11.15
